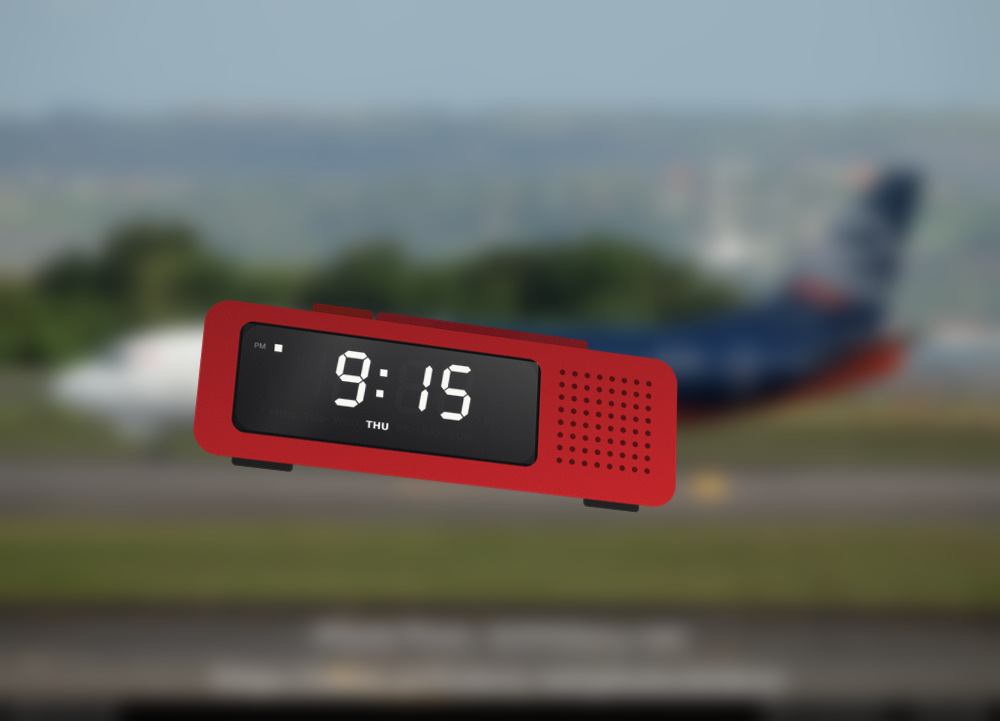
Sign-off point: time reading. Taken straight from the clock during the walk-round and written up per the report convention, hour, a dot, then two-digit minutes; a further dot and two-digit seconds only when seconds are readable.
9.15
